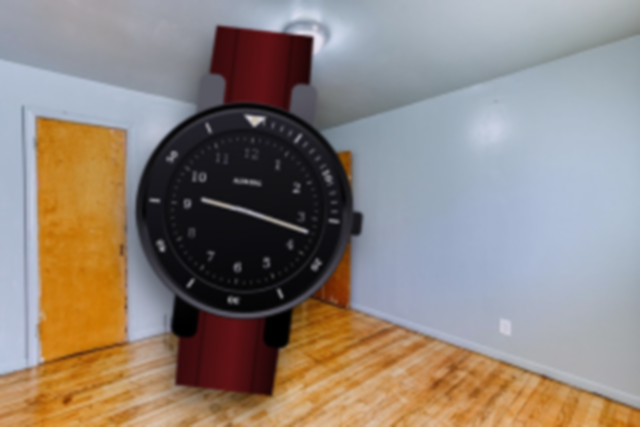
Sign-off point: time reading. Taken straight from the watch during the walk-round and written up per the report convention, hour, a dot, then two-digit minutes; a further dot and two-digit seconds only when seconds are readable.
9.17
